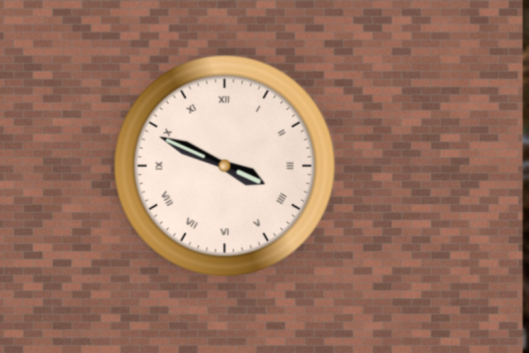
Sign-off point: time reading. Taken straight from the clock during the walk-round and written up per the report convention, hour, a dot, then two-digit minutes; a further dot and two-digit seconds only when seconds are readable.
3.49
